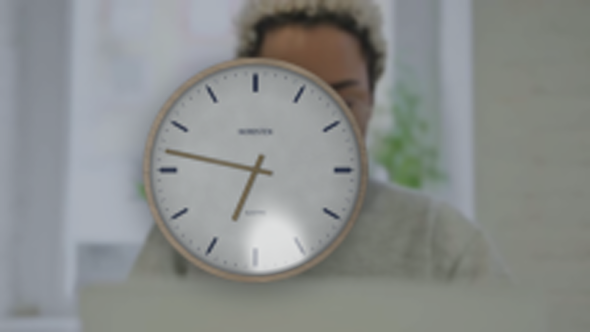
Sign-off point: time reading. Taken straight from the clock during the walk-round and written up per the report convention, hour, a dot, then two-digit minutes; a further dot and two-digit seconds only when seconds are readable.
6.47
